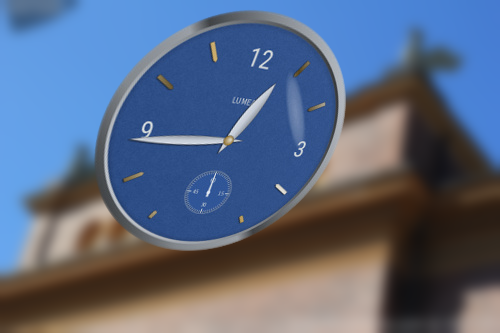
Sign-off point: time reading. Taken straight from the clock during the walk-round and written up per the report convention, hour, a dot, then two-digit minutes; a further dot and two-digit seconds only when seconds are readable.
12.44
